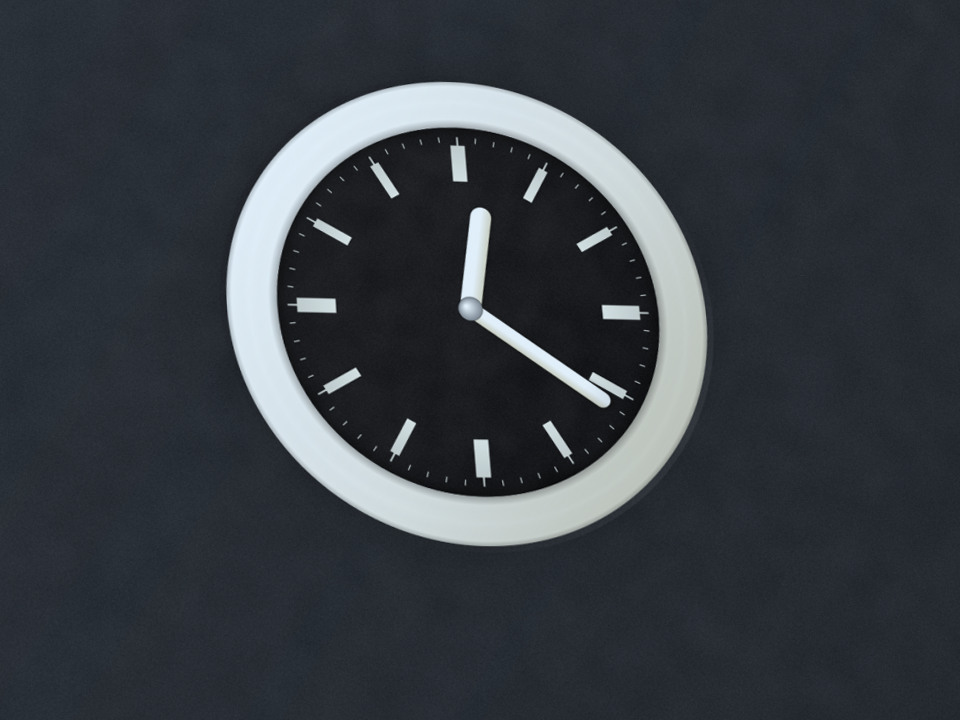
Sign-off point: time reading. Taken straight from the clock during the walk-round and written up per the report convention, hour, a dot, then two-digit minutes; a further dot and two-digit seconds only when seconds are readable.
12.21
